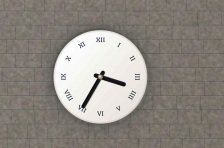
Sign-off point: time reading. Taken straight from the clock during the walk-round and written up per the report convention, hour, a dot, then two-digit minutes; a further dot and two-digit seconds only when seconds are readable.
3.35
